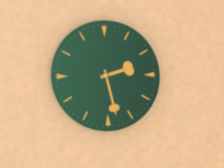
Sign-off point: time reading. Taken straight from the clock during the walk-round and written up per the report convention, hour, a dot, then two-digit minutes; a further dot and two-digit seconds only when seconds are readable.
2.28
